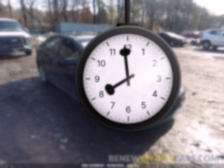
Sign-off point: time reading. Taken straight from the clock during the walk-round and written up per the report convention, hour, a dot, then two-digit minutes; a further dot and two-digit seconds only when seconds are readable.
7.59
